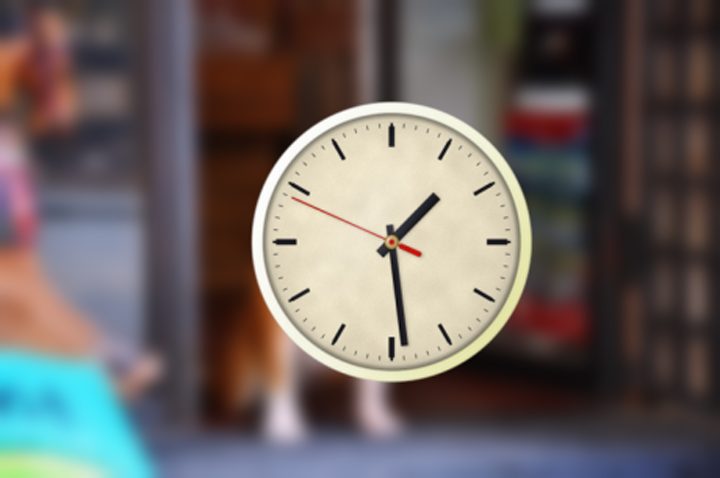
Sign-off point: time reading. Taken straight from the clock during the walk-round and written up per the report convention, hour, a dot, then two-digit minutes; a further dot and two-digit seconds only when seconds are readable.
1.28.49
